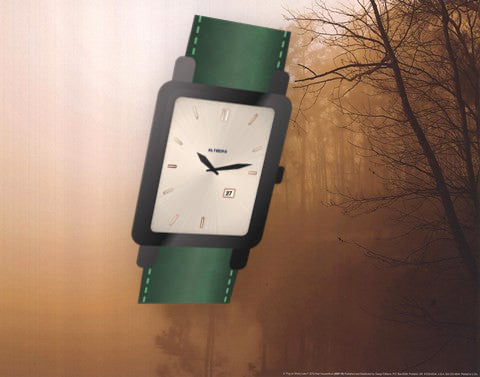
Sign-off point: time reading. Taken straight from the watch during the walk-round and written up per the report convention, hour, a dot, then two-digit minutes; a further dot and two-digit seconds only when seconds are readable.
10.13
